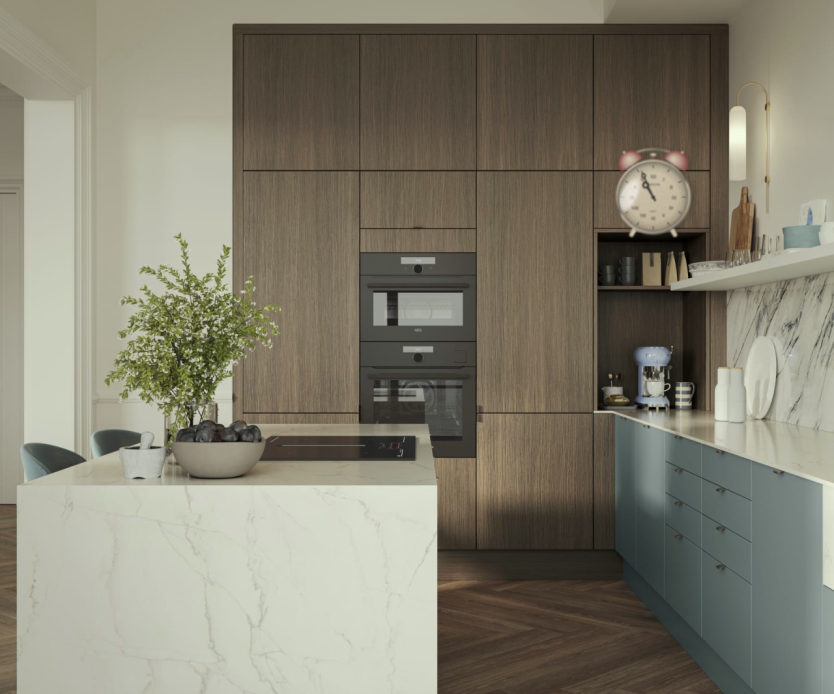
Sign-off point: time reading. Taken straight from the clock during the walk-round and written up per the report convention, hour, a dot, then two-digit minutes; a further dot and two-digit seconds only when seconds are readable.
10.56
